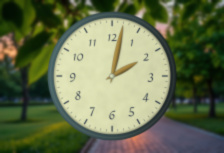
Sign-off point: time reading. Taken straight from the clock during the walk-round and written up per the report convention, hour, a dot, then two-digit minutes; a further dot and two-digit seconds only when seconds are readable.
2.02
